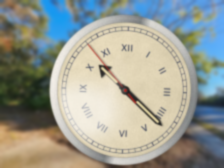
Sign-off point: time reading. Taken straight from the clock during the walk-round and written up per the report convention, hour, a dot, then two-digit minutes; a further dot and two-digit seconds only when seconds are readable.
10.21.53
